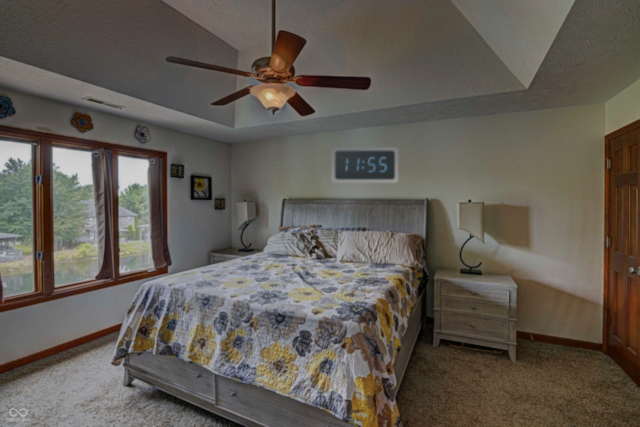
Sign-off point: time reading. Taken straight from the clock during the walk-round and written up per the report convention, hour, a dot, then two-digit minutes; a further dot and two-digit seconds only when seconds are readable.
11.55
